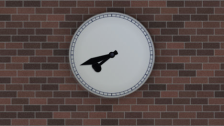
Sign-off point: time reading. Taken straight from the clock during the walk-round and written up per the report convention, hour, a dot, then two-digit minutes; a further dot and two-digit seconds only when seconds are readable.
7.42
